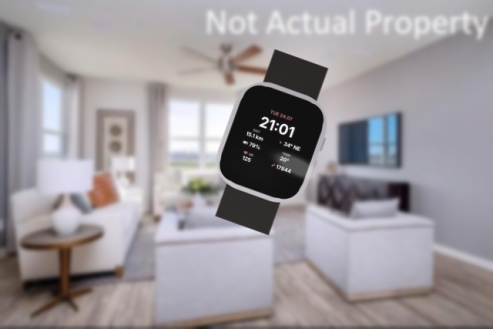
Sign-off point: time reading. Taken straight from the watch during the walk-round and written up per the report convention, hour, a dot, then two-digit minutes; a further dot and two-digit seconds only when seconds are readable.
21.01
